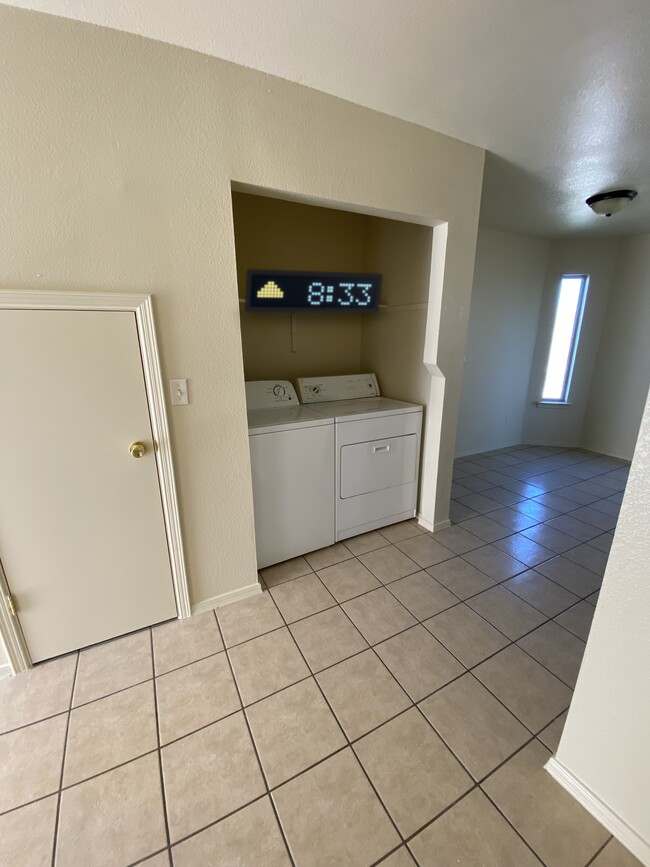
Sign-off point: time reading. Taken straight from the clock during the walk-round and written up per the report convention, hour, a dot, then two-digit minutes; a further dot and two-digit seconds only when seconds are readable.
8.33
